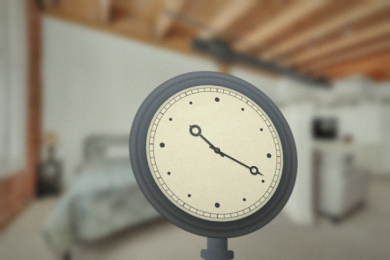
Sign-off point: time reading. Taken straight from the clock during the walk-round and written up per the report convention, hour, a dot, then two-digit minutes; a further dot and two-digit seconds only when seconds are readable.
10.19
